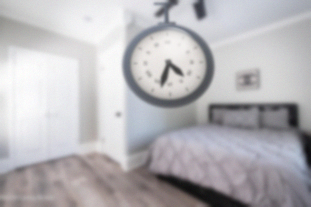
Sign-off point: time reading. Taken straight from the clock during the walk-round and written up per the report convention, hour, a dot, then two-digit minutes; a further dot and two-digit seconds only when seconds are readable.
4.33
